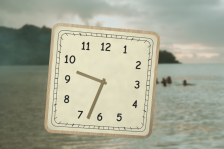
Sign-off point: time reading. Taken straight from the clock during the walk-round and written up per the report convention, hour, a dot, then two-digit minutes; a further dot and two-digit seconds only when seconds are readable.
9.33
